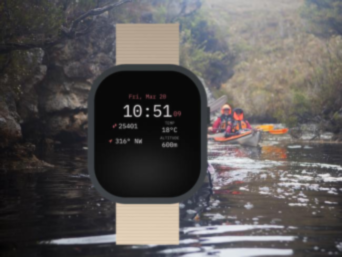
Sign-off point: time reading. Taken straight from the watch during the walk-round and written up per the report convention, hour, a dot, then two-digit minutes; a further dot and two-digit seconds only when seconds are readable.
10.51
